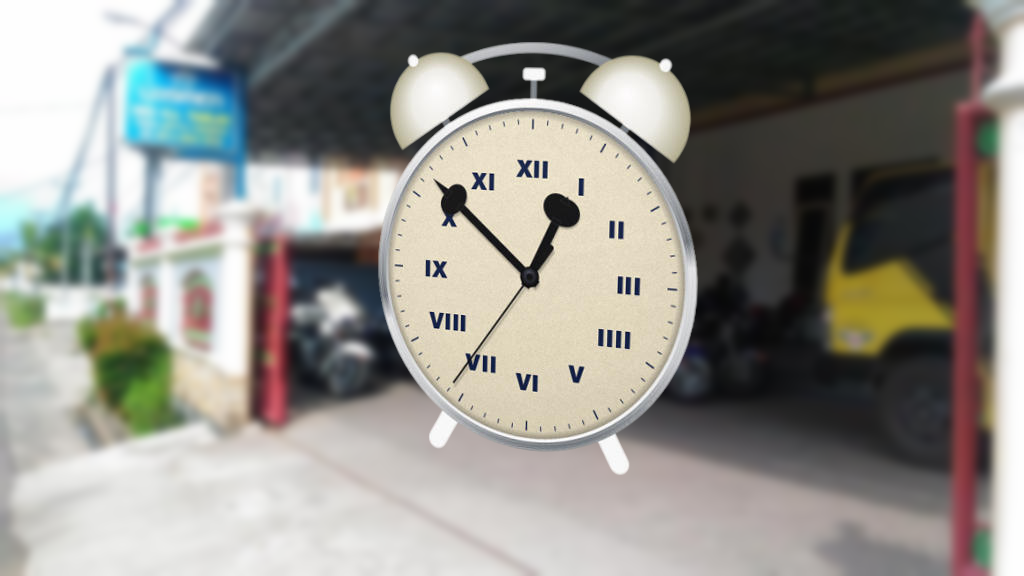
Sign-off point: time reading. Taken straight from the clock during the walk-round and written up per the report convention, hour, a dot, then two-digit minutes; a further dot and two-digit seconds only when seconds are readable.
12.51.36
